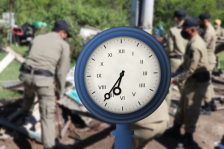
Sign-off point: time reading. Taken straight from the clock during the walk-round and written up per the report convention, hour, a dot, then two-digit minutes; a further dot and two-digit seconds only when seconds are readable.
6.36
